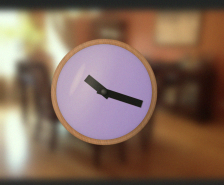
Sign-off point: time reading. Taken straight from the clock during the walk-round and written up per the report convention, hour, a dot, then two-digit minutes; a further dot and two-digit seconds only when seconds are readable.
10.18
